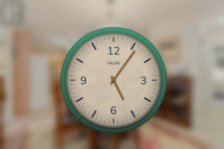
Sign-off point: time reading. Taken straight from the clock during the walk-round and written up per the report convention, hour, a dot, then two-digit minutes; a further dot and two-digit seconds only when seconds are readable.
5.06
